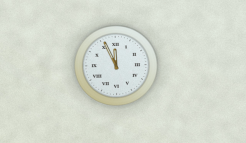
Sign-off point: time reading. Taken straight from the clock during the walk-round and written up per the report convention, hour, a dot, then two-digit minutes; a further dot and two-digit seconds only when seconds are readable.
11.56
